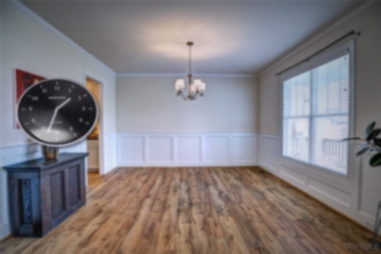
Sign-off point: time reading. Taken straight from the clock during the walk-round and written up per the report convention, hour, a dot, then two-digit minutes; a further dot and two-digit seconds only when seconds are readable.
1.33
